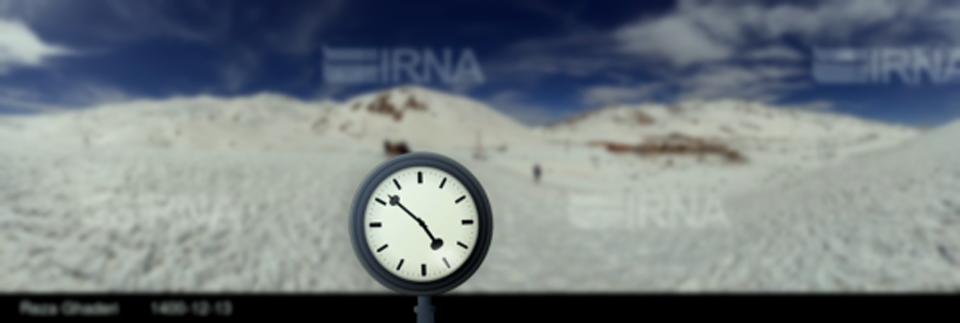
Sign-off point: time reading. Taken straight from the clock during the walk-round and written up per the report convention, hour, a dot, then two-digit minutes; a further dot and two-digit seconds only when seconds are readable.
4.52
